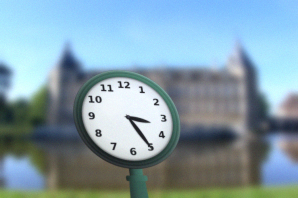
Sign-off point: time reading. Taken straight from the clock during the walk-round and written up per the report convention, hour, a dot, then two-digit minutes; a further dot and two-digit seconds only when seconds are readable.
3.25
